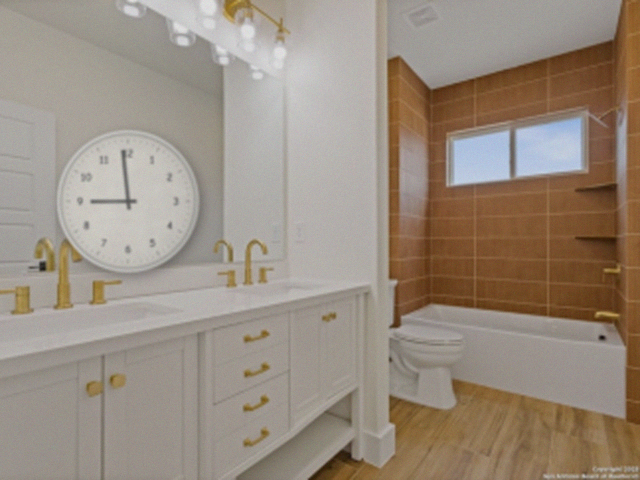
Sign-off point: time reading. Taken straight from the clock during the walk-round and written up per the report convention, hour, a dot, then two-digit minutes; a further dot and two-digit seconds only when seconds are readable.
8.59
